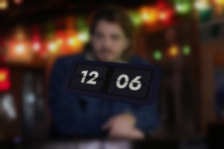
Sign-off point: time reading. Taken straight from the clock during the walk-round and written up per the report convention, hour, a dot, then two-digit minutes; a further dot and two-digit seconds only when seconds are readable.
12.06
